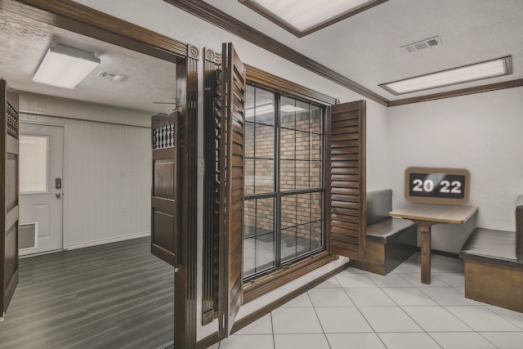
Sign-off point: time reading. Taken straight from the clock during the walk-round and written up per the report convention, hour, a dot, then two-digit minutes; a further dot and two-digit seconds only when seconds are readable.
20.22
